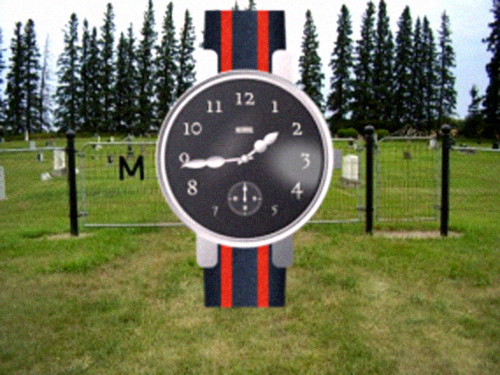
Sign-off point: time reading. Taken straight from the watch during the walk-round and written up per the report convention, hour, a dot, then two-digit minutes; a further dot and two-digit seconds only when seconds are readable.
1.44
